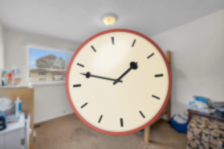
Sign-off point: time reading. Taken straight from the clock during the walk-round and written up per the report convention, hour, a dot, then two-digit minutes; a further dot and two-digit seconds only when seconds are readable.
1.48
